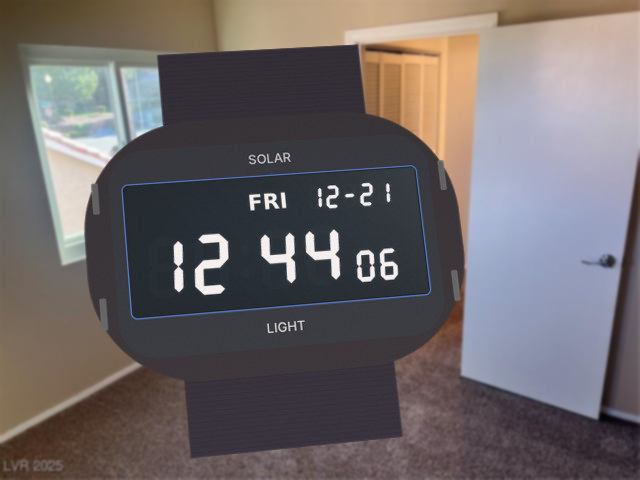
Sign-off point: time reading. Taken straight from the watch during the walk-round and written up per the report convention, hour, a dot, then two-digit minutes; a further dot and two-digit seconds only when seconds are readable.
12.44.06
